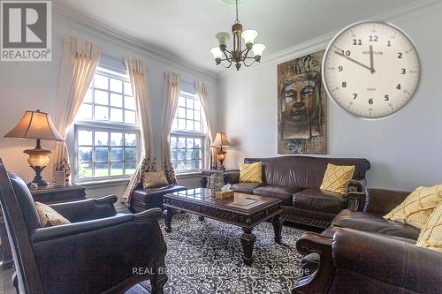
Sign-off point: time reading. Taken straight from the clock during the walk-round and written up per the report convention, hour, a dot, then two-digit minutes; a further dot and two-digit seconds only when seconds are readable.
11.49
